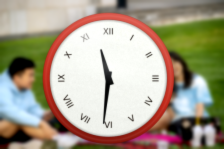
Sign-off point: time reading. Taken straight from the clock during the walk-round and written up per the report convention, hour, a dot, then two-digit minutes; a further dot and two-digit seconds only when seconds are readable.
11.31
